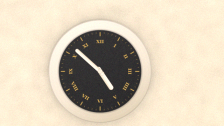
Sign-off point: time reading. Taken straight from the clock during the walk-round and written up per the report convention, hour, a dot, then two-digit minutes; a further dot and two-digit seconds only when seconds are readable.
4.52
